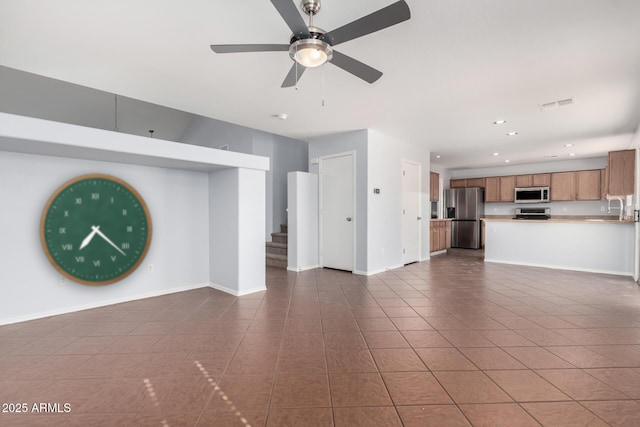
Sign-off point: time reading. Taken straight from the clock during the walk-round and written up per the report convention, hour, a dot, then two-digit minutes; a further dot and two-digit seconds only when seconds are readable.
7.22
